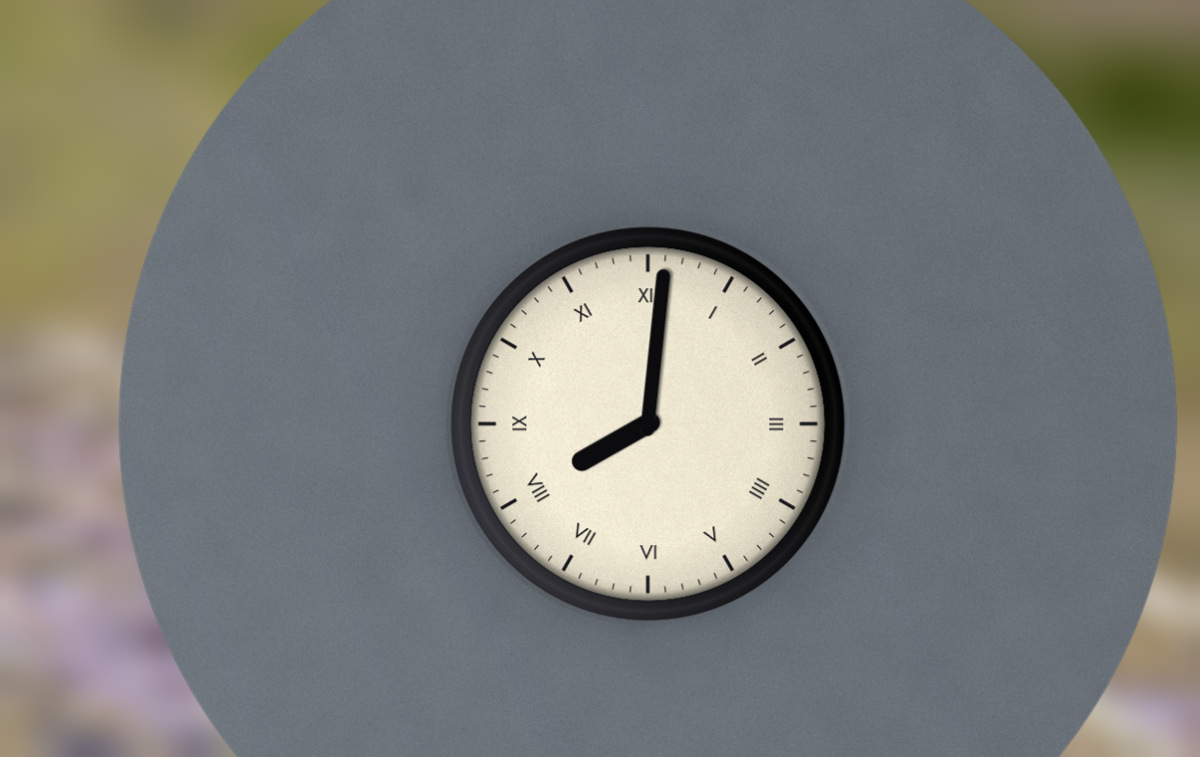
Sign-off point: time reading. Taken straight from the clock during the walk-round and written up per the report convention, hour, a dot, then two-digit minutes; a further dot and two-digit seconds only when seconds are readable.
8.01
